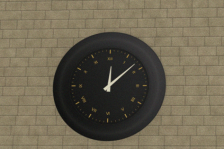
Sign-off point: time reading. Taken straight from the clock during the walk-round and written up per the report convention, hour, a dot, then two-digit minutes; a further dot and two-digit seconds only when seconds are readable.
12.08
